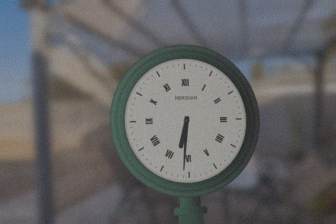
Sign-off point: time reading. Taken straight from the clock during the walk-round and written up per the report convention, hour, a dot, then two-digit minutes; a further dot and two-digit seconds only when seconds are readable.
6.31
